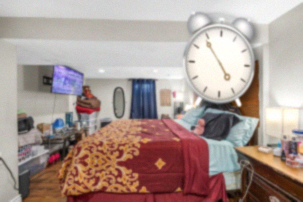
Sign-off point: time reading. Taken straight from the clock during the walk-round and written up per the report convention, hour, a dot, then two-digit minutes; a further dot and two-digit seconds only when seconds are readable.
4.54
